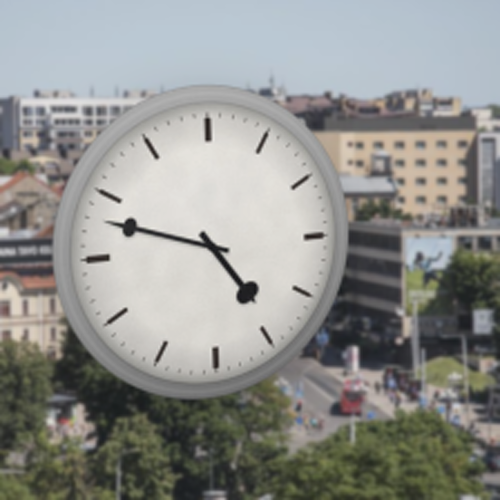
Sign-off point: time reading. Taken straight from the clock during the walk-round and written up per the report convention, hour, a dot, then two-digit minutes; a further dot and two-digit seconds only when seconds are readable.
4.48
